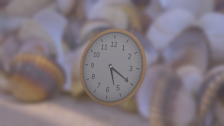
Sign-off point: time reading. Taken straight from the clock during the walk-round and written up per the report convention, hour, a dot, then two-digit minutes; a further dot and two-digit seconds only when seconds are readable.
5.20
